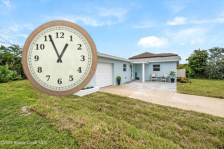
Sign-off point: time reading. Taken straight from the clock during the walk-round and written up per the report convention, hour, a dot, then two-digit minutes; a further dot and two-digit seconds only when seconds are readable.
12.56
